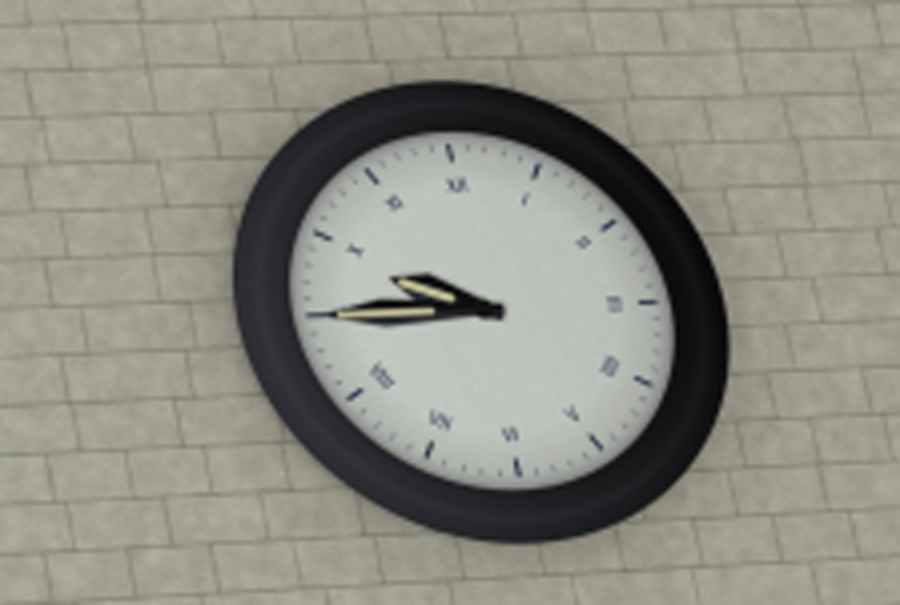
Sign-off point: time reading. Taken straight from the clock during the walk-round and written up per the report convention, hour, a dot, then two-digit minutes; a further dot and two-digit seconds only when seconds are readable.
9.45
